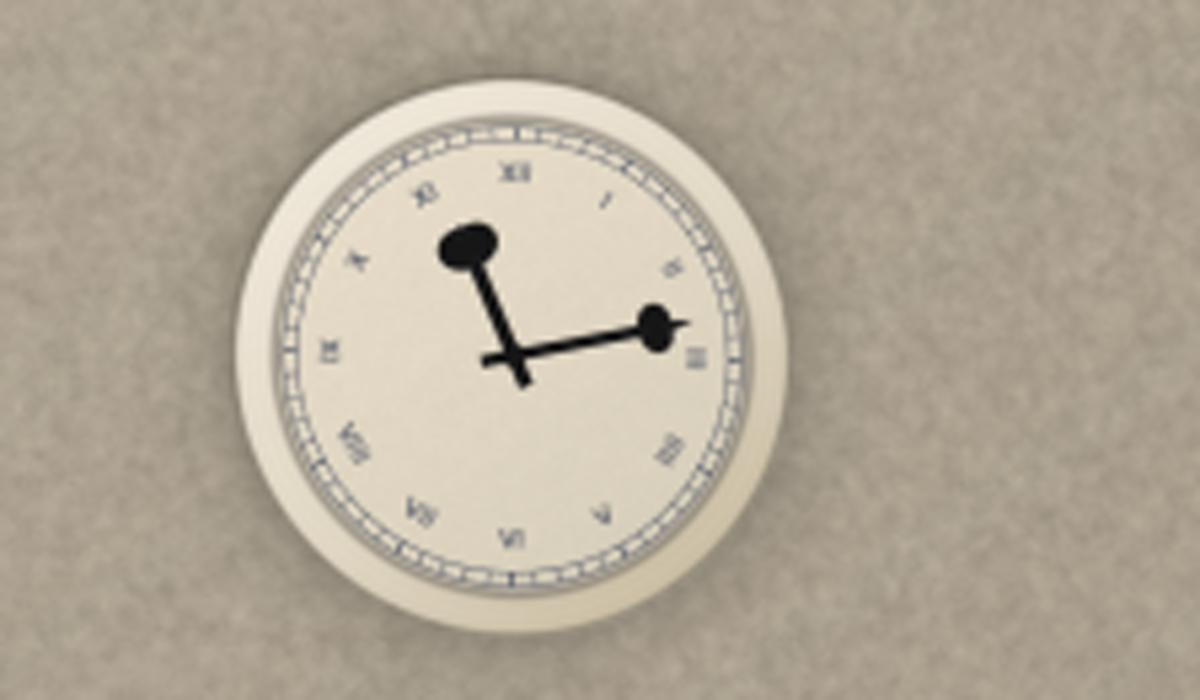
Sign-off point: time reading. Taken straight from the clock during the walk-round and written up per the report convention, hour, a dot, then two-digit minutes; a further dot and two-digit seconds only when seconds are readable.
11.13
